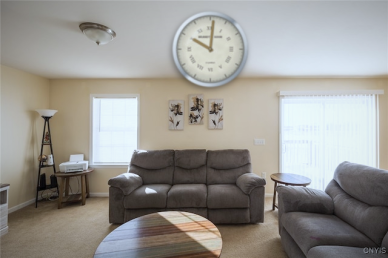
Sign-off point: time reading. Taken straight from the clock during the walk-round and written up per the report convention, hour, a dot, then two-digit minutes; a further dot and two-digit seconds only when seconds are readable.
10.01
